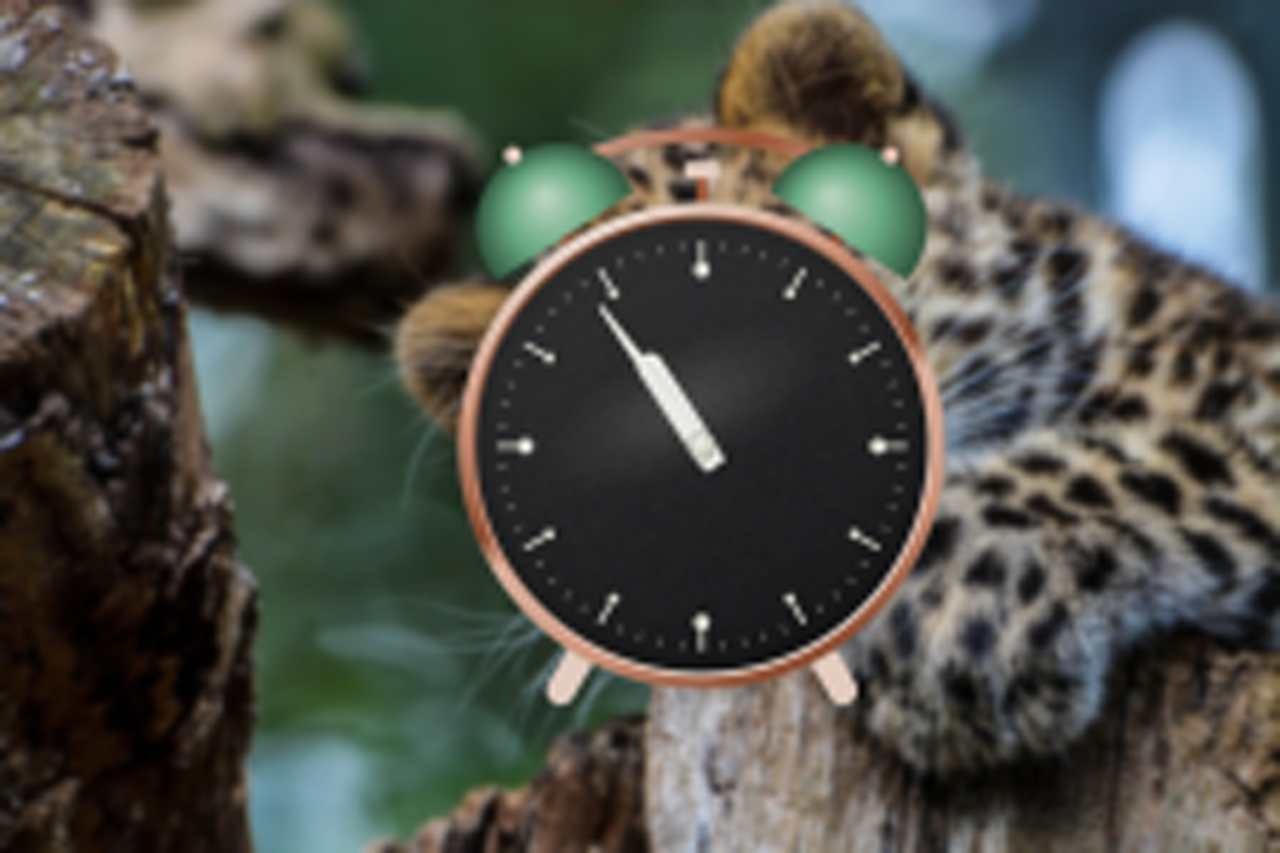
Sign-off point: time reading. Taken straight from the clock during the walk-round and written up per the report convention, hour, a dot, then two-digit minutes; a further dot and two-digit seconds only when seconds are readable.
10.54
